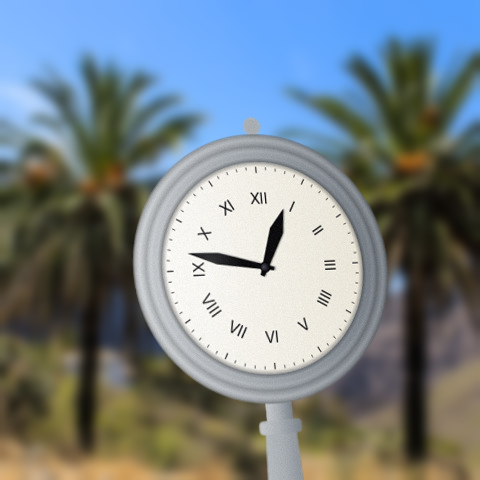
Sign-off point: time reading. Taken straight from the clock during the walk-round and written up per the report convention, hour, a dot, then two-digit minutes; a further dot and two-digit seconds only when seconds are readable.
12.47
